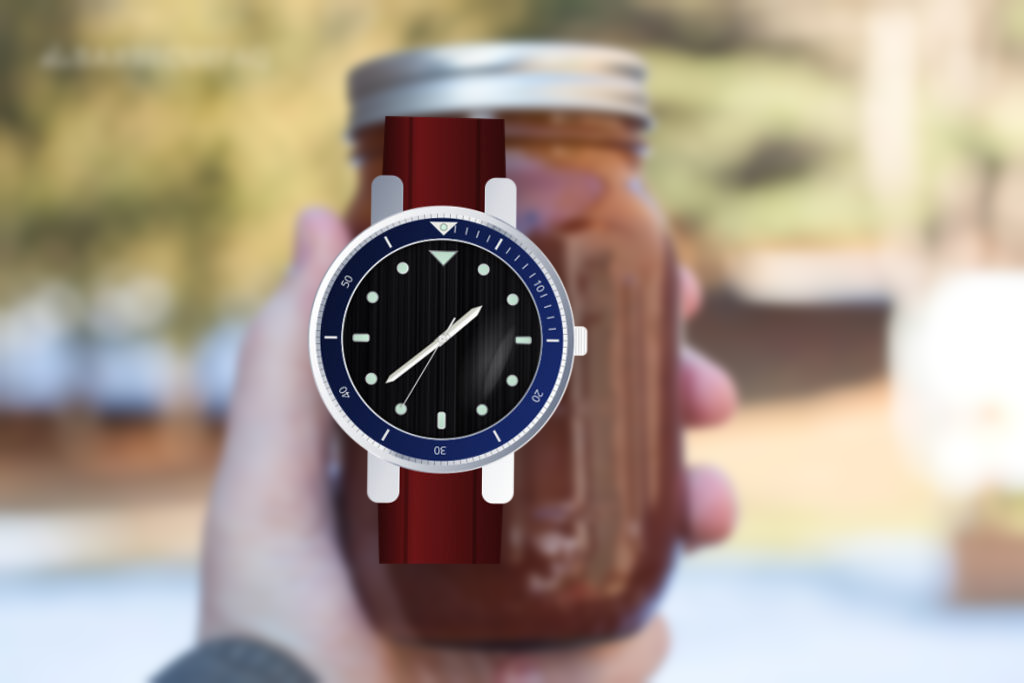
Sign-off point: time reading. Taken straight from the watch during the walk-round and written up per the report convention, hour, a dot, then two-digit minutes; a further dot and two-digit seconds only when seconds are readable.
1.38.35
